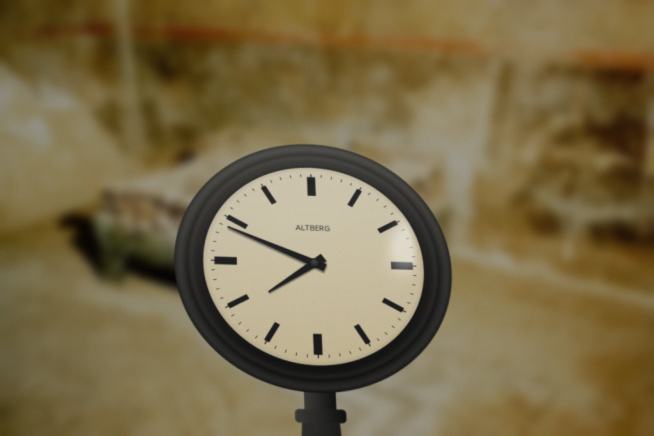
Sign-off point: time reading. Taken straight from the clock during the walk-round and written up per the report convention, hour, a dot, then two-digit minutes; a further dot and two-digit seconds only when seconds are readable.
7.49
